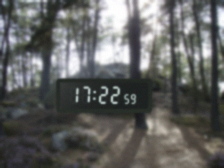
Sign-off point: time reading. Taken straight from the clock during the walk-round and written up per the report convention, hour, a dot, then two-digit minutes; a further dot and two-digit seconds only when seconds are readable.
17.22
